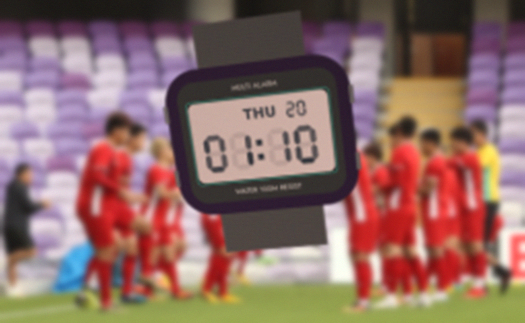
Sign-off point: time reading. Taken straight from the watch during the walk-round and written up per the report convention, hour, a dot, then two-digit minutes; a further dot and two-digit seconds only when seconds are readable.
1.10
